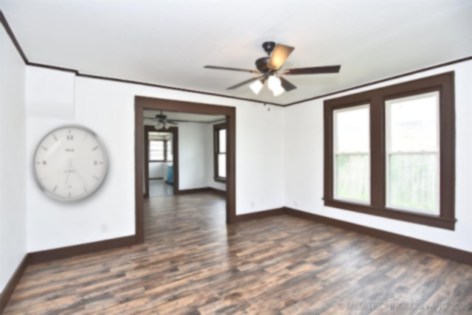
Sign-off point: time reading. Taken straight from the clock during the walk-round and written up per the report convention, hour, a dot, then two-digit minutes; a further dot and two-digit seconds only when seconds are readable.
6.24
